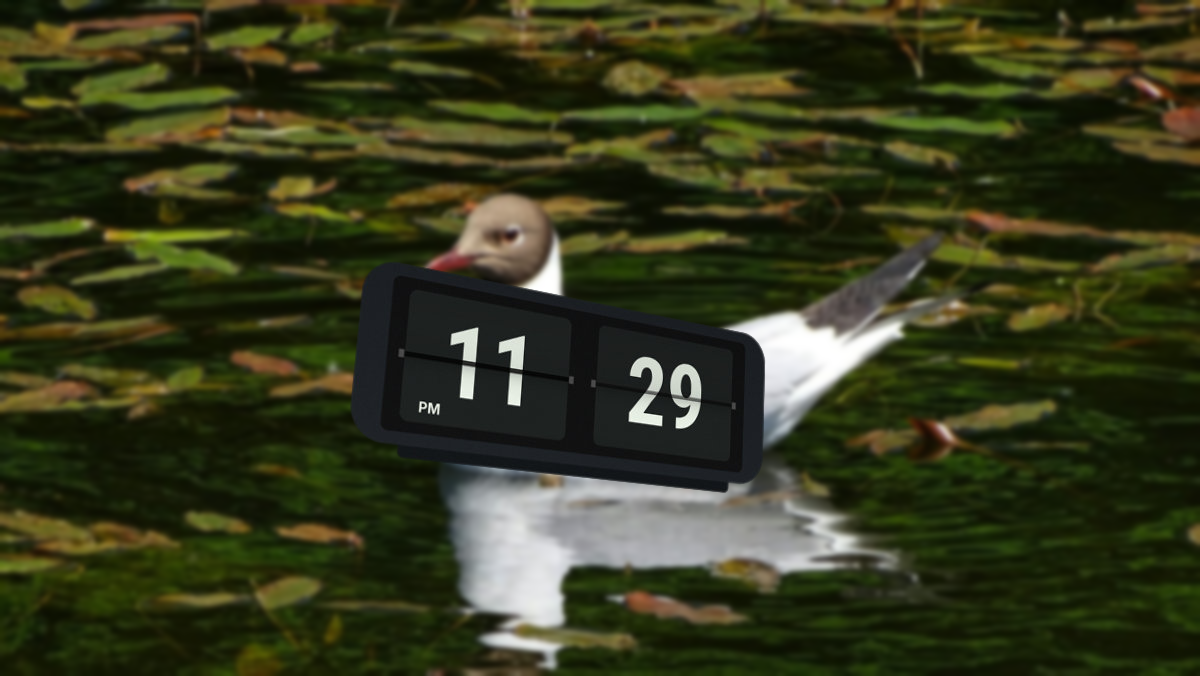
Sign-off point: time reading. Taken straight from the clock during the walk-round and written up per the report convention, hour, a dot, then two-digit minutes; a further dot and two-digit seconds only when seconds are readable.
11.29
